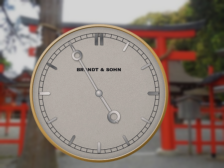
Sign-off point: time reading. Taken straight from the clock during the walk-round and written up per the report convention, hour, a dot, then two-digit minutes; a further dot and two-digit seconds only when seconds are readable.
4.55
